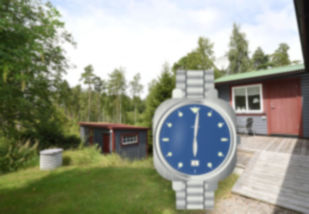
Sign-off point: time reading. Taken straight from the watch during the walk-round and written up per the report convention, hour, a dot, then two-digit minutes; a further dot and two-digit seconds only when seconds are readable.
6.01
